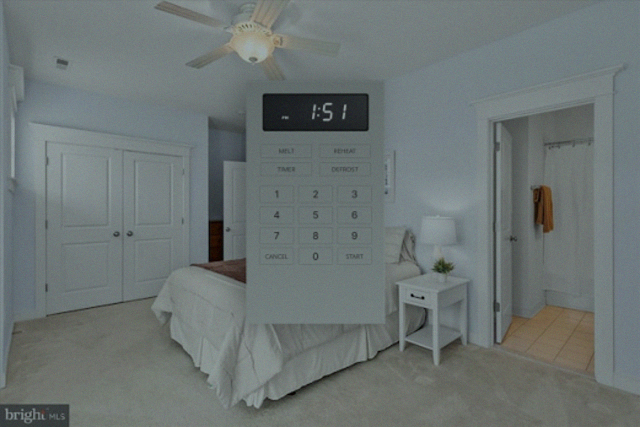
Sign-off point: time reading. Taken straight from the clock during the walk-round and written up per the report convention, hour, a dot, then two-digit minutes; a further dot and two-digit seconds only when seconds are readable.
1.51
